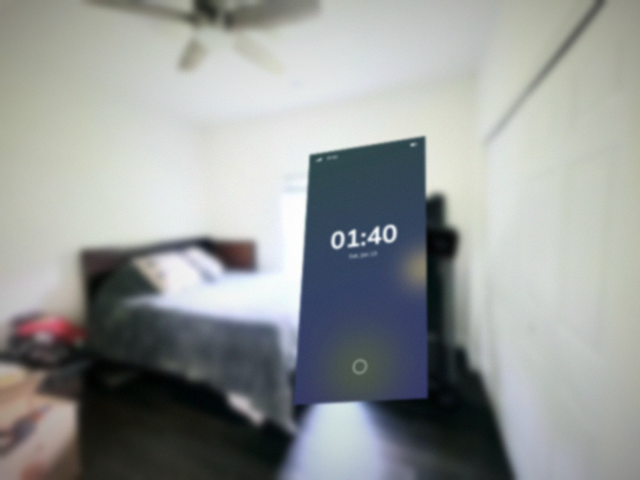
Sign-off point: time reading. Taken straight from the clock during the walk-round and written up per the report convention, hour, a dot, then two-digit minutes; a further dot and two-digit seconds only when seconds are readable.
1.40
